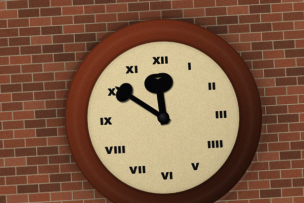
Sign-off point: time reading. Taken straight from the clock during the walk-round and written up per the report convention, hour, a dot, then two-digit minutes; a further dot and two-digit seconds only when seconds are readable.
11.51
